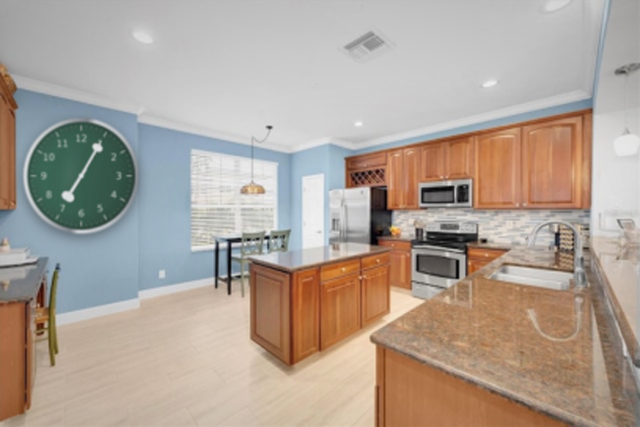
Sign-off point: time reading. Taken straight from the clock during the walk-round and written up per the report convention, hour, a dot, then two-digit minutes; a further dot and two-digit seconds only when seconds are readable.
7.05
